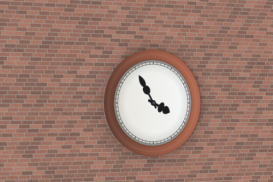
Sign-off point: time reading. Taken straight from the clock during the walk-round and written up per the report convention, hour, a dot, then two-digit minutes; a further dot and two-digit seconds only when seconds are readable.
3.55
